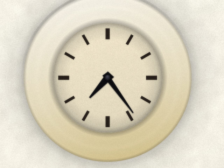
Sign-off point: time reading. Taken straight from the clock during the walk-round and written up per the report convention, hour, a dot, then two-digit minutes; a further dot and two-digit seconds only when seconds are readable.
7.24
